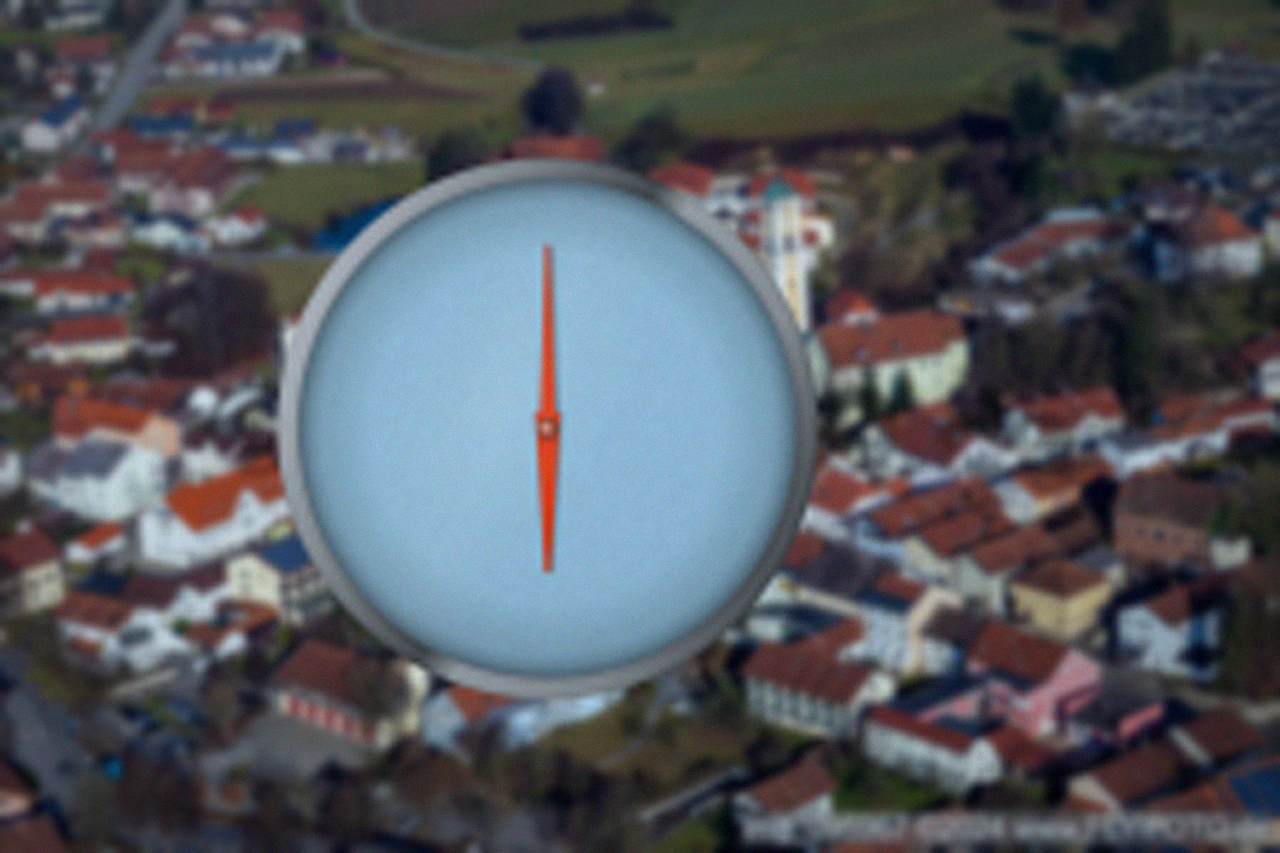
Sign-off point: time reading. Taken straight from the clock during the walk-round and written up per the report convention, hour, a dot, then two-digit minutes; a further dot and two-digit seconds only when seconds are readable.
6.00
